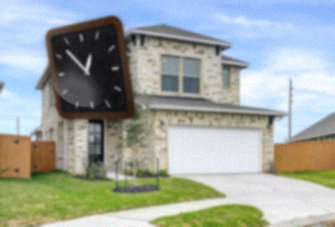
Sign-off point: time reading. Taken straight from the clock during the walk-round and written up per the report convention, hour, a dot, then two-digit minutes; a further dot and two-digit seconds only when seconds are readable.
12.53
